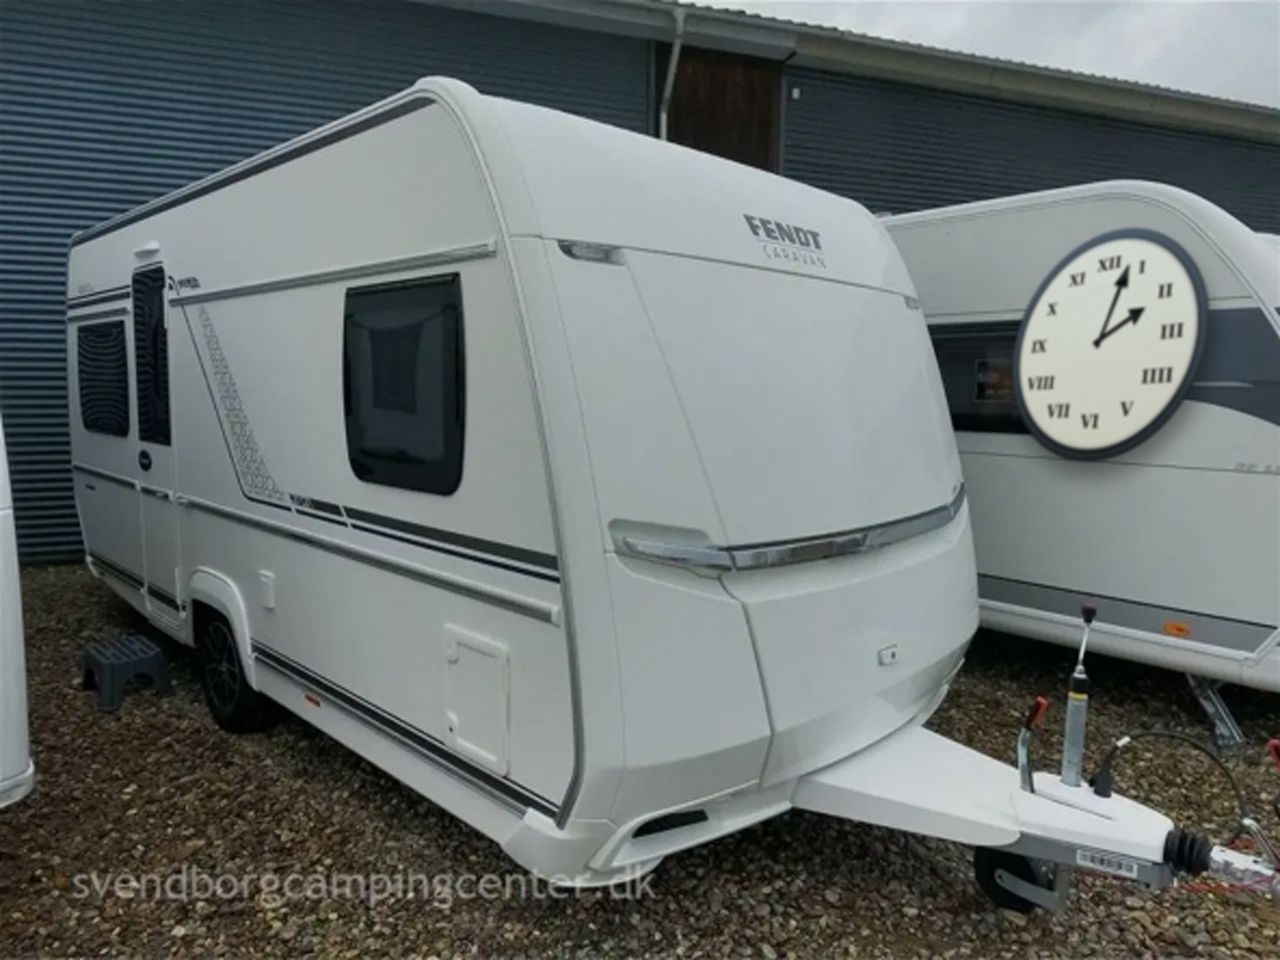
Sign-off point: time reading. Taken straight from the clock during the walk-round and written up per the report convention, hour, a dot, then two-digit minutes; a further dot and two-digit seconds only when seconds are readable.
2.03
